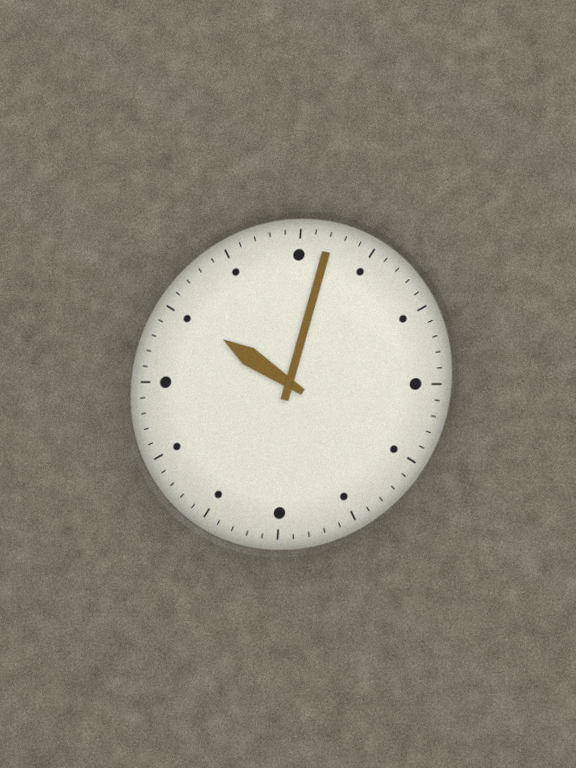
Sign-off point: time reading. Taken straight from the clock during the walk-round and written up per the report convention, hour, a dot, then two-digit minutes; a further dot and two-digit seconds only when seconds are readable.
10.02
